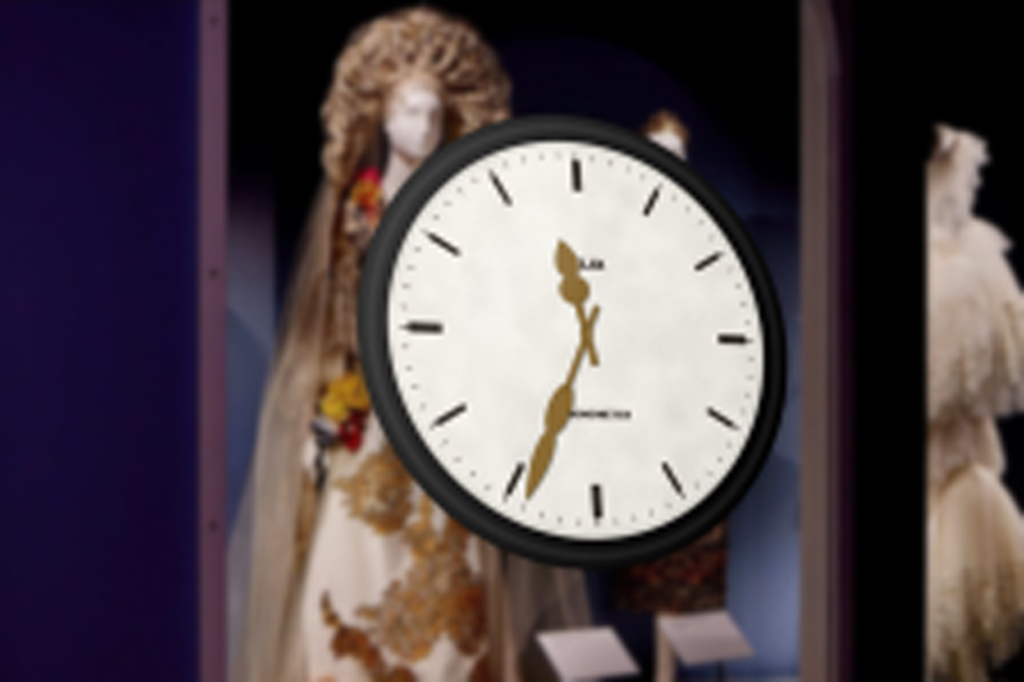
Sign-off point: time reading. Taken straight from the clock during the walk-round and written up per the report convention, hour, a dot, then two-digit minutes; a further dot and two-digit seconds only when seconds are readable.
11.34
